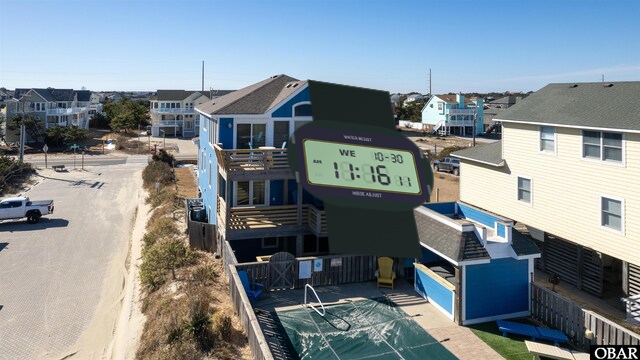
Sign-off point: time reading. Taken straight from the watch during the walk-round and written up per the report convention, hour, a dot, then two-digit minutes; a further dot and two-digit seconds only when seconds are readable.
11.16.11
